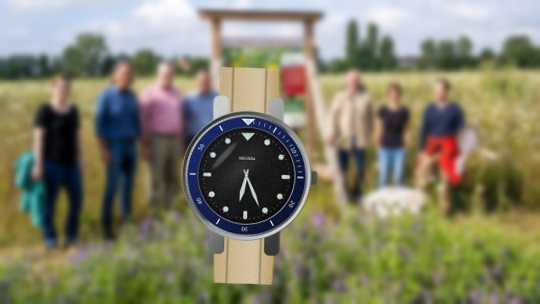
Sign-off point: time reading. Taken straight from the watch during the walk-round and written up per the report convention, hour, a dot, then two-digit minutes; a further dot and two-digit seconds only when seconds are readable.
6.26
